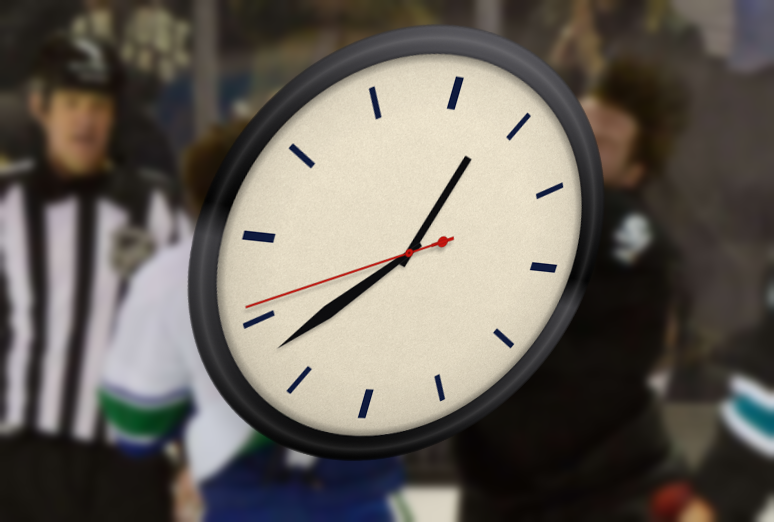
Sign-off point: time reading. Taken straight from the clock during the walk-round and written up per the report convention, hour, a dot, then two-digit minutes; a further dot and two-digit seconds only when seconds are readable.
12.37.41
